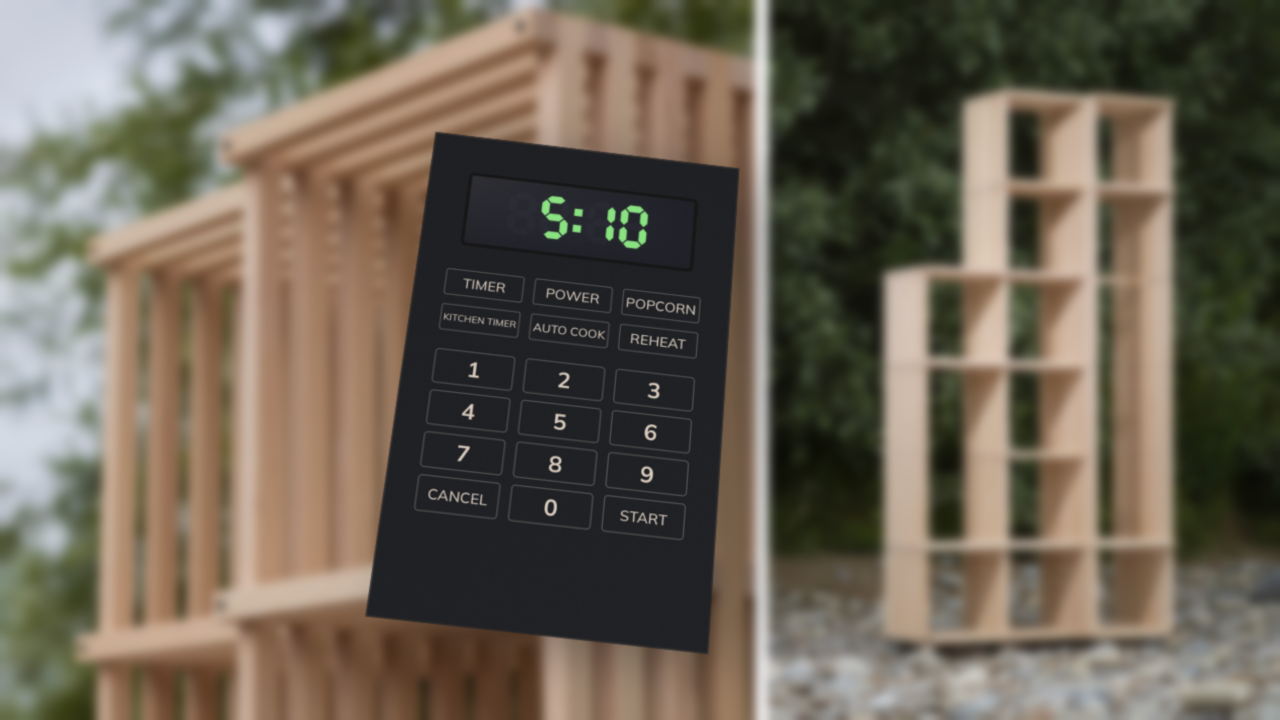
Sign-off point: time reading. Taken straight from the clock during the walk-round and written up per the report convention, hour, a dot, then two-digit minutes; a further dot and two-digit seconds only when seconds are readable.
5.10
